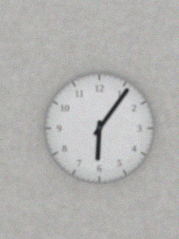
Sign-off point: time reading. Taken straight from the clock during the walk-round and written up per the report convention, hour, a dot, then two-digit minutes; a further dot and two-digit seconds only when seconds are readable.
6.06
